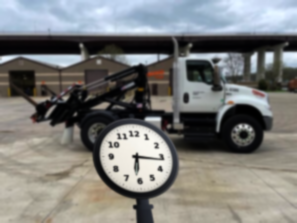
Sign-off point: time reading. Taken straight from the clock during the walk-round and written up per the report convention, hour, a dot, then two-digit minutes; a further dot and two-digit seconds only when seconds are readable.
6.16
